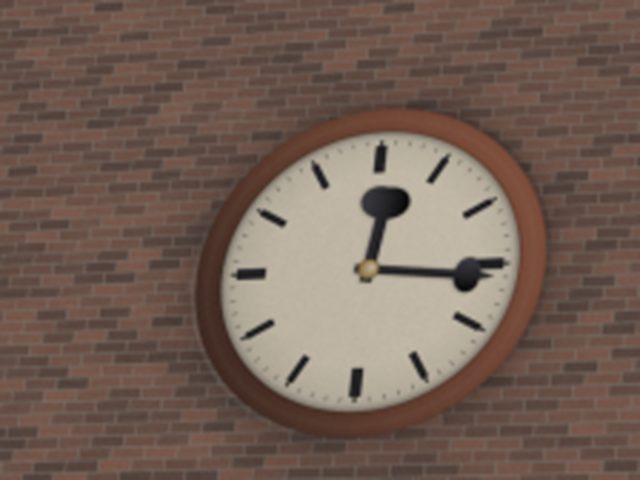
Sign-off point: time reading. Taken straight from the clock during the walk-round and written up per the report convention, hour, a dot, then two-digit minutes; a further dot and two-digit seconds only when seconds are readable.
12.16
